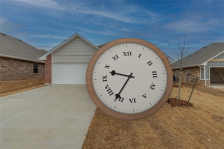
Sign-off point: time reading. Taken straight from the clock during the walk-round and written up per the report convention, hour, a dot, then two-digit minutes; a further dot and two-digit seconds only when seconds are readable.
9.36
